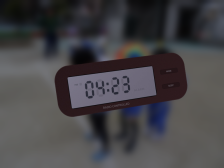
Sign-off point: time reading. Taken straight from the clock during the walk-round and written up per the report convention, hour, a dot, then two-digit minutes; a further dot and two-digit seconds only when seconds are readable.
4.23
